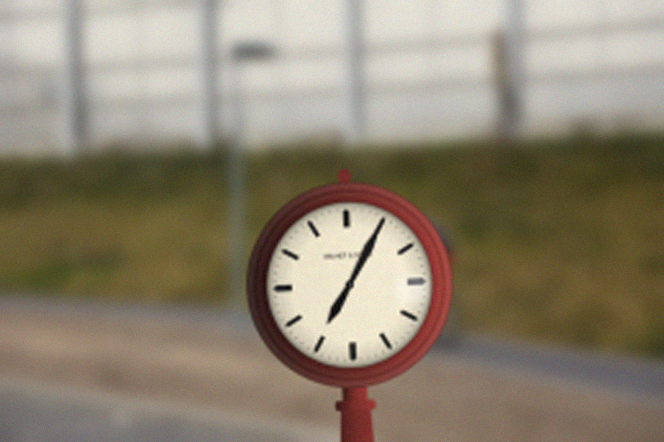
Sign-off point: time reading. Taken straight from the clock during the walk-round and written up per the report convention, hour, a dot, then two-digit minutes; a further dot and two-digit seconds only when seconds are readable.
7.05
